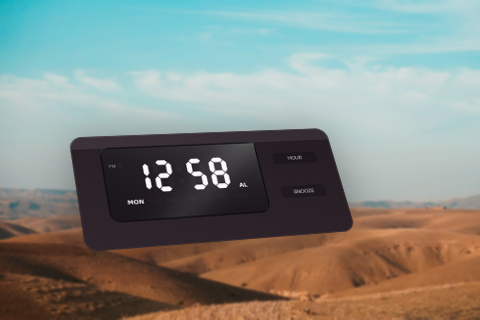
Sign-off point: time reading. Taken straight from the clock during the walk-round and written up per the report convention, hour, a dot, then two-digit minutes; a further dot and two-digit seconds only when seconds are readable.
12.58
